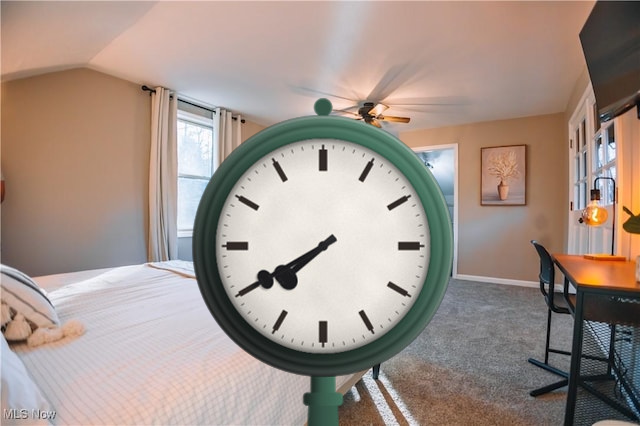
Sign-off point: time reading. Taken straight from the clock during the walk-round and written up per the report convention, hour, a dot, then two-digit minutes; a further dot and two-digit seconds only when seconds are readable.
7.40
